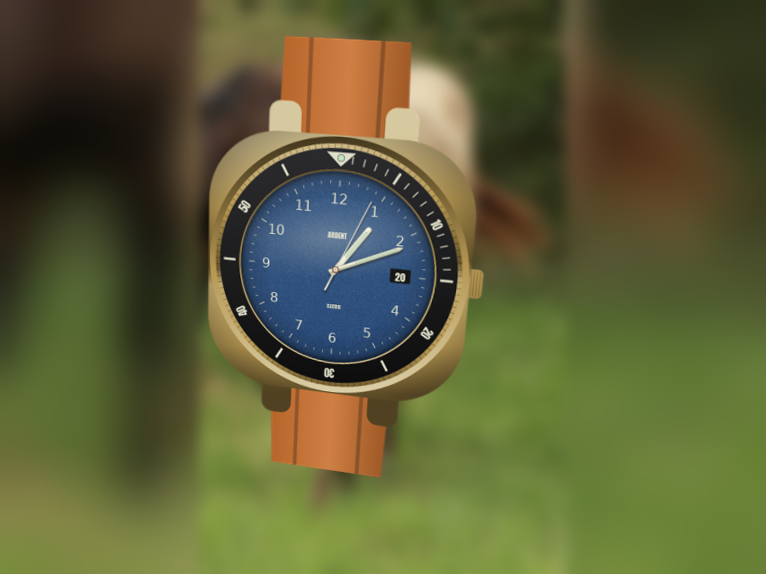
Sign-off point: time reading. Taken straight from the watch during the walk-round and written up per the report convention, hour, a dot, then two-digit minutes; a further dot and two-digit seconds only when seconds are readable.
1.11.04
